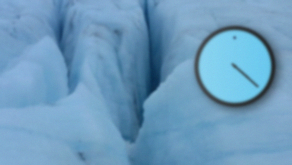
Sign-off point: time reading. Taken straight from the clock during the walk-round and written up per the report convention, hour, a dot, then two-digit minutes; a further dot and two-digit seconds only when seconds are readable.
4.22
